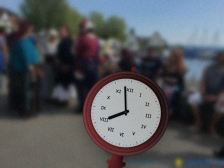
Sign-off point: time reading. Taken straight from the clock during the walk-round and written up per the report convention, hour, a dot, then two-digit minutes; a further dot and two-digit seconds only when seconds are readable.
7.58
